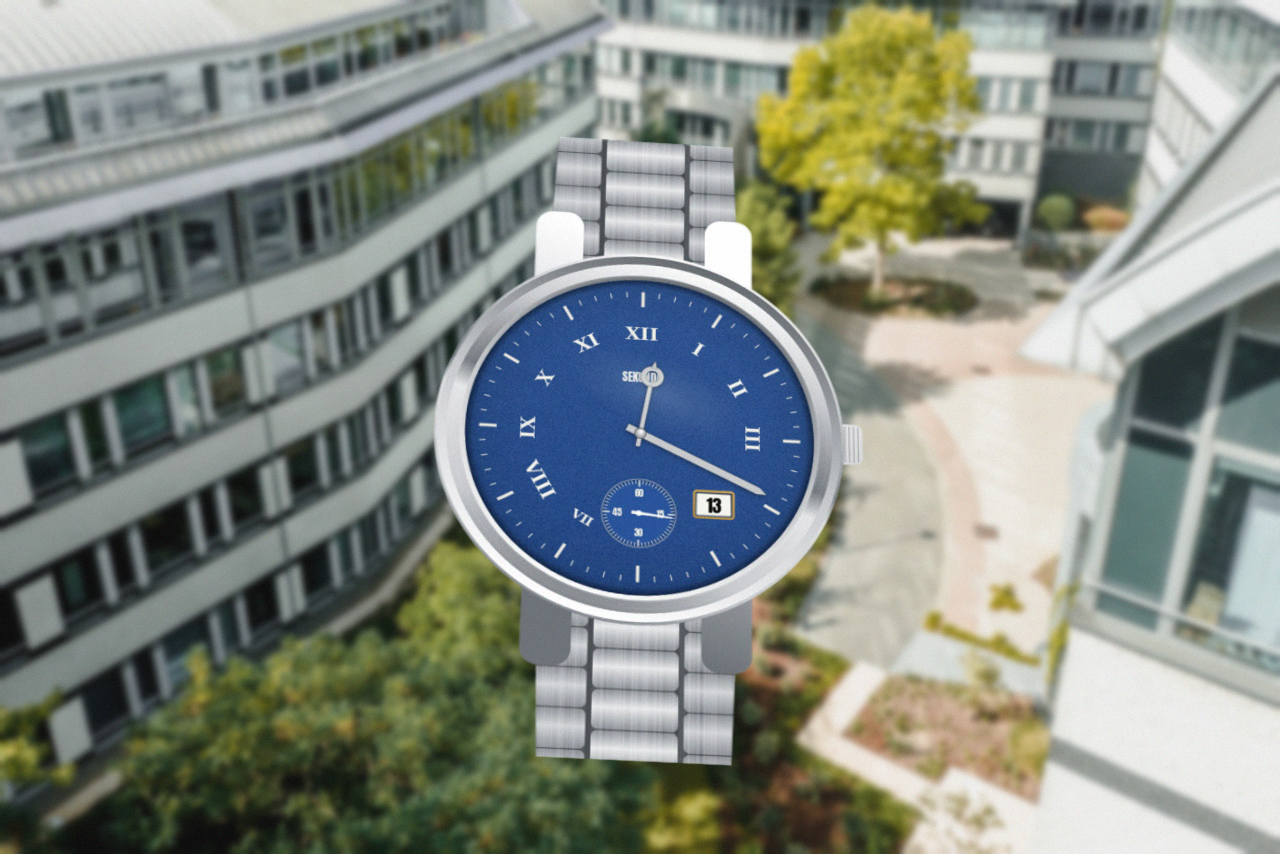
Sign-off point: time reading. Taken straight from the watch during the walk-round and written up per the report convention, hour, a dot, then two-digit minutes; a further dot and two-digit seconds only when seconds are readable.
12.19.16
